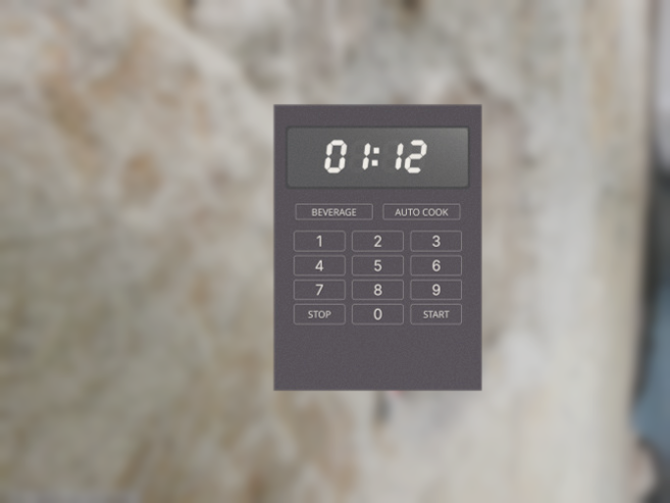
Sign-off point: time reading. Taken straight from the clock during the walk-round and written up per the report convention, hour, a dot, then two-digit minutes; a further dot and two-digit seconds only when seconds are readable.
1.12
